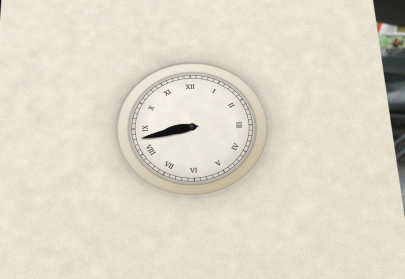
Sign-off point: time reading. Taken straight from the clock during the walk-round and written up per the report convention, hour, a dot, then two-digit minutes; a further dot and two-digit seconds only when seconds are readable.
8.43
